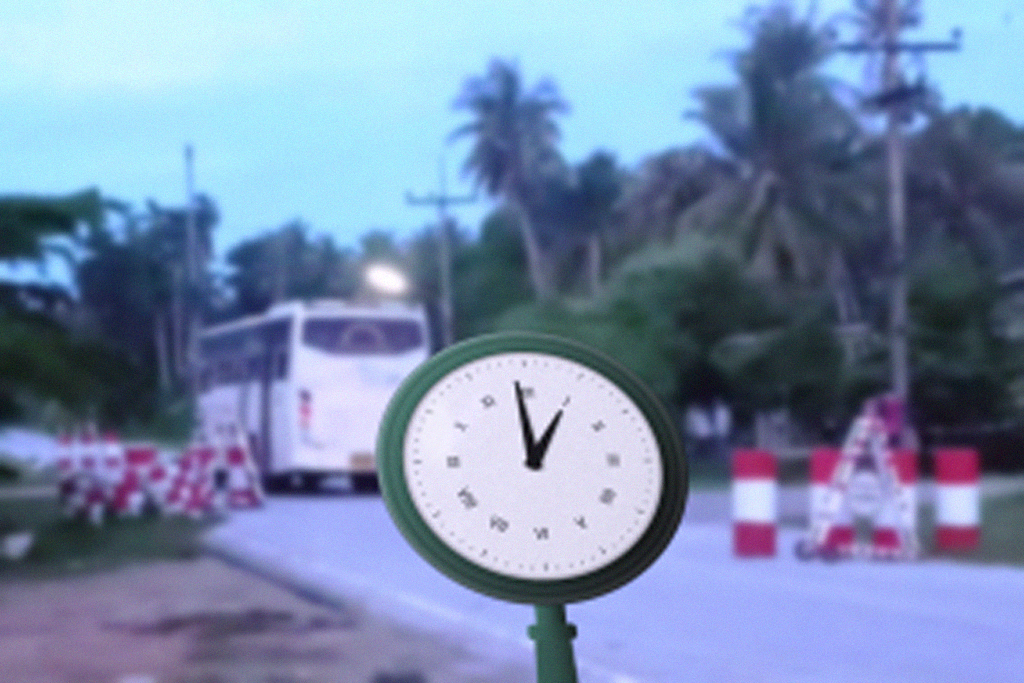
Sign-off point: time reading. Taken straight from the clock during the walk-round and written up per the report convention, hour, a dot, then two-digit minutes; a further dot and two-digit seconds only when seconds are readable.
12.59
